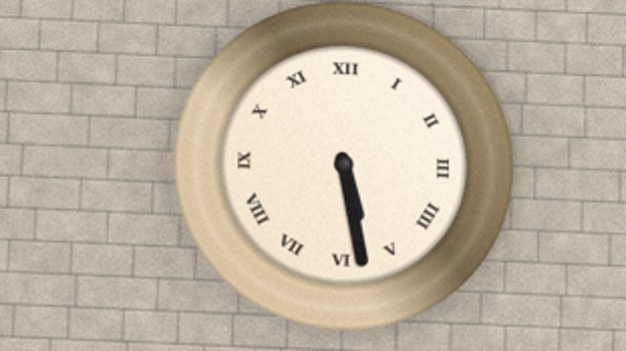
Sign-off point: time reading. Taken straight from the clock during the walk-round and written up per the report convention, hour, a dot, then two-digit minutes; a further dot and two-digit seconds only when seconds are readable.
5.28
